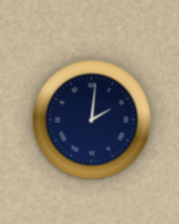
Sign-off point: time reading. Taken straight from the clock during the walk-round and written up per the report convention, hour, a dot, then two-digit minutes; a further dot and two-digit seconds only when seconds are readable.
2.01
